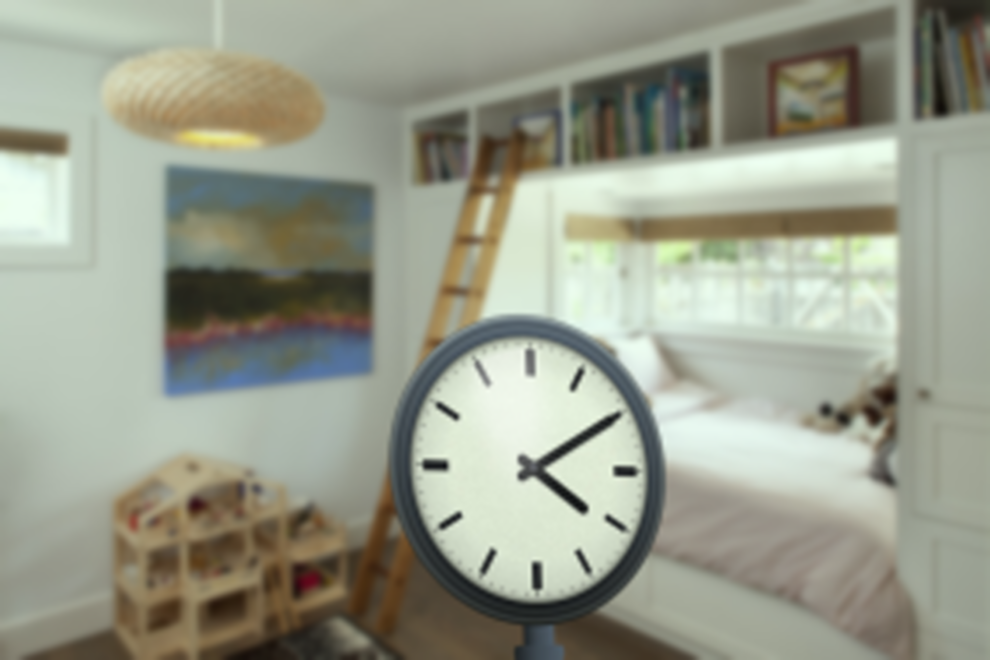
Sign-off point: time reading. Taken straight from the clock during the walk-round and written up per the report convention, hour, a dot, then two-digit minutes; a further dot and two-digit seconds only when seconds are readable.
4.10
